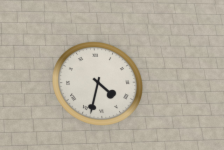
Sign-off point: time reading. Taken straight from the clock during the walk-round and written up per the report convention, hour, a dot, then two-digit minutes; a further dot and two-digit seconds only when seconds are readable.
4.33
